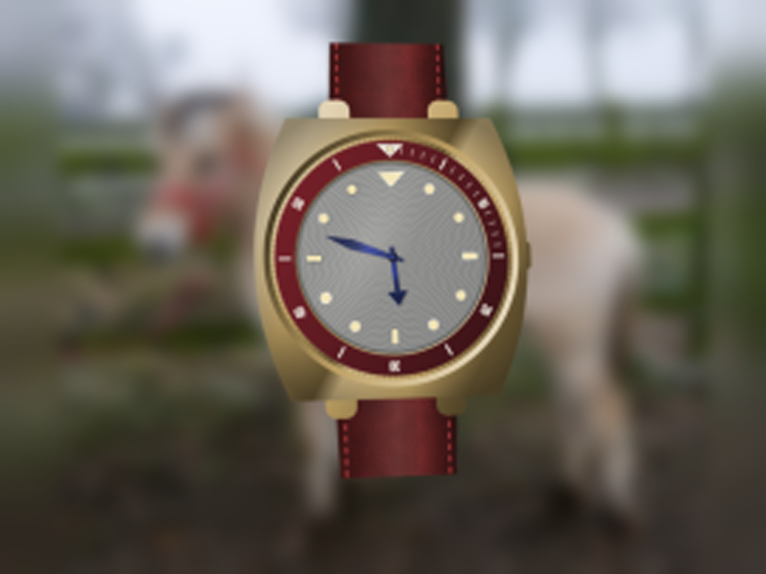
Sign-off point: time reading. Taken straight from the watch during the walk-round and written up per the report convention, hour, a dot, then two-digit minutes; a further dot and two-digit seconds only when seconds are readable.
5.48
